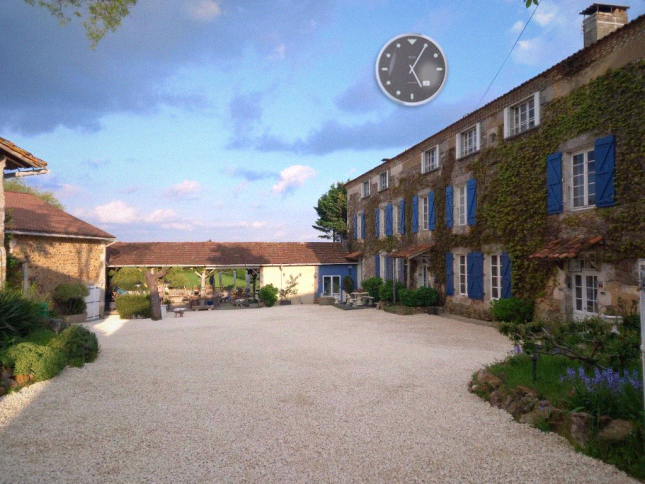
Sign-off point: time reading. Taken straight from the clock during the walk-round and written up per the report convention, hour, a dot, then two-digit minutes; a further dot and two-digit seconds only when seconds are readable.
5.05
